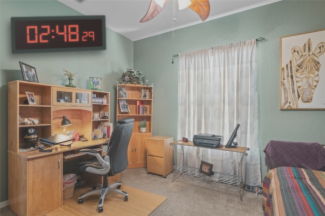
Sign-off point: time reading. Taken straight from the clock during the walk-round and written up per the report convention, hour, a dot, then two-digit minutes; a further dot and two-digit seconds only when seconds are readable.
2.48.29
